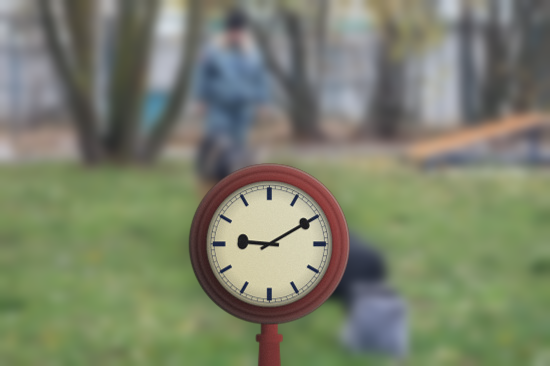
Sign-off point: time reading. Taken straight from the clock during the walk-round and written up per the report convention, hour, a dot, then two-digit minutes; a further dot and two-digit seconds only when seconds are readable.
9.10
